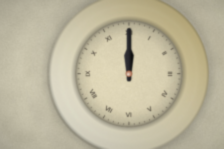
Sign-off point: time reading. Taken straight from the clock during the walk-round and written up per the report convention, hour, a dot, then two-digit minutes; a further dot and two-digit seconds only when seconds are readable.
12.00
